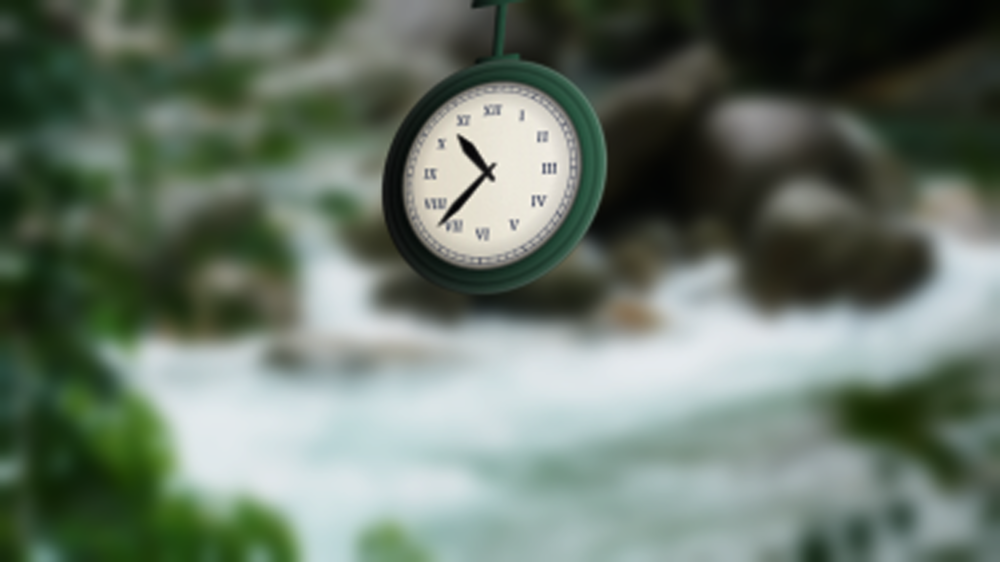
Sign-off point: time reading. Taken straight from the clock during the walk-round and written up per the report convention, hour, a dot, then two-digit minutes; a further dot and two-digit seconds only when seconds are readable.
10.37
